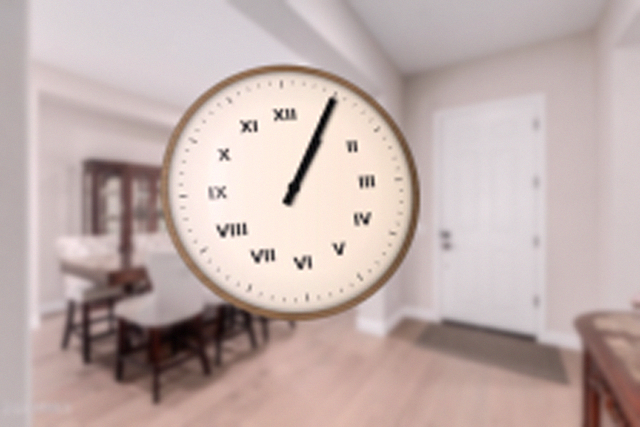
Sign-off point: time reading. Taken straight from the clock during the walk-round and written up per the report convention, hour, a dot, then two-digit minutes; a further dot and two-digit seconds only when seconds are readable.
1.05
